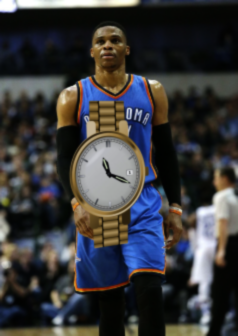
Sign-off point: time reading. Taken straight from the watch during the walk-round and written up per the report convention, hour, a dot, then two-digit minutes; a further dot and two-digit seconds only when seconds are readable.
11.19
